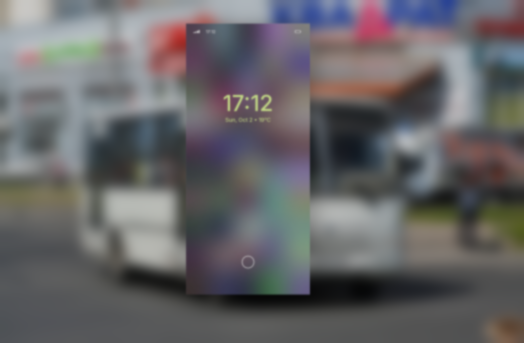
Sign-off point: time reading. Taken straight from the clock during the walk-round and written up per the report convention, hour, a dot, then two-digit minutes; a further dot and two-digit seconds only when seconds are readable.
17.12
